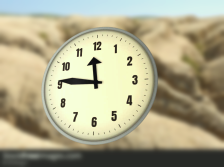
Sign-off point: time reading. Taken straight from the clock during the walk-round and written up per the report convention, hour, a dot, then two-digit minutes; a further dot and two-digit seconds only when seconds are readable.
11.46
